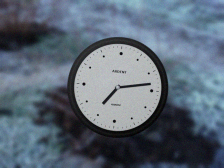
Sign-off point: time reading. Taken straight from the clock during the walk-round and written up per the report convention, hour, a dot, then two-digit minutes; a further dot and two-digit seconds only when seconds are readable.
7.13
